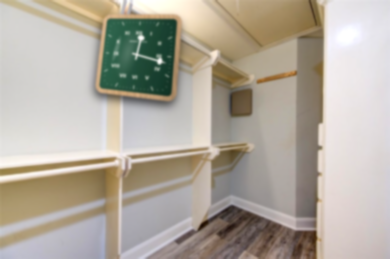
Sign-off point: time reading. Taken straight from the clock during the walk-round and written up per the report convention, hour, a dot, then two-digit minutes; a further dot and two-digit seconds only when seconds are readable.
12.17
